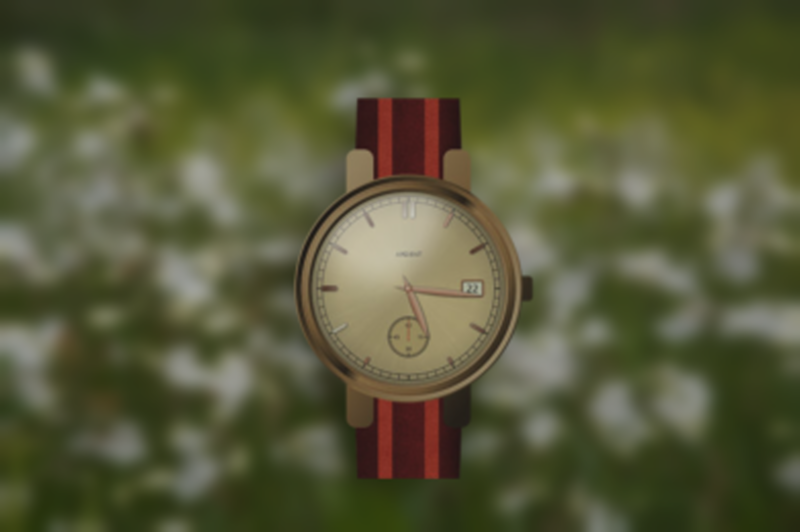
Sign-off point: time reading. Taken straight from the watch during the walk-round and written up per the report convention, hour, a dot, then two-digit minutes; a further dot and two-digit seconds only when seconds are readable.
5.16
